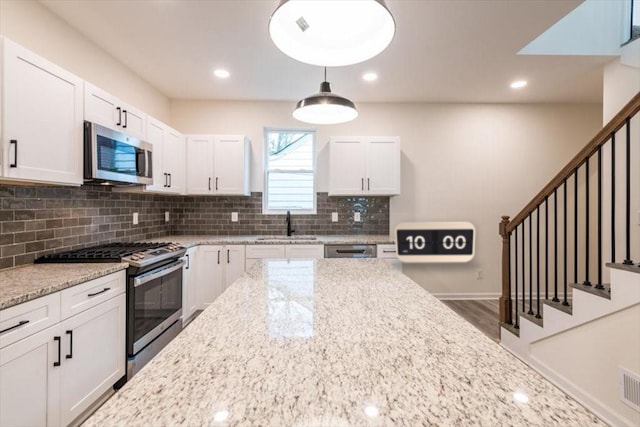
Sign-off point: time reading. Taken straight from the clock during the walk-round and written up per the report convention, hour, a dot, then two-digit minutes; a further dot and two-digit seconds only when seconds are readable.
10.00
